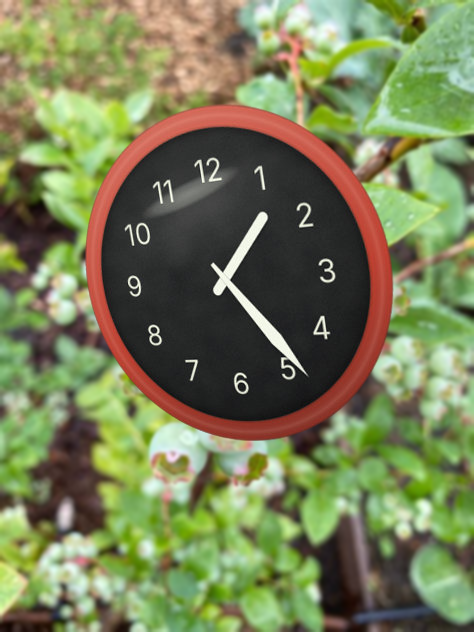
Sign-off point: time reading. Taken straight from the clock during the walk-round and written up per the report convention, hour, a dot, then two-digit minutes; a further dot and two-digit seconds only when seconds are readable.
1.24
